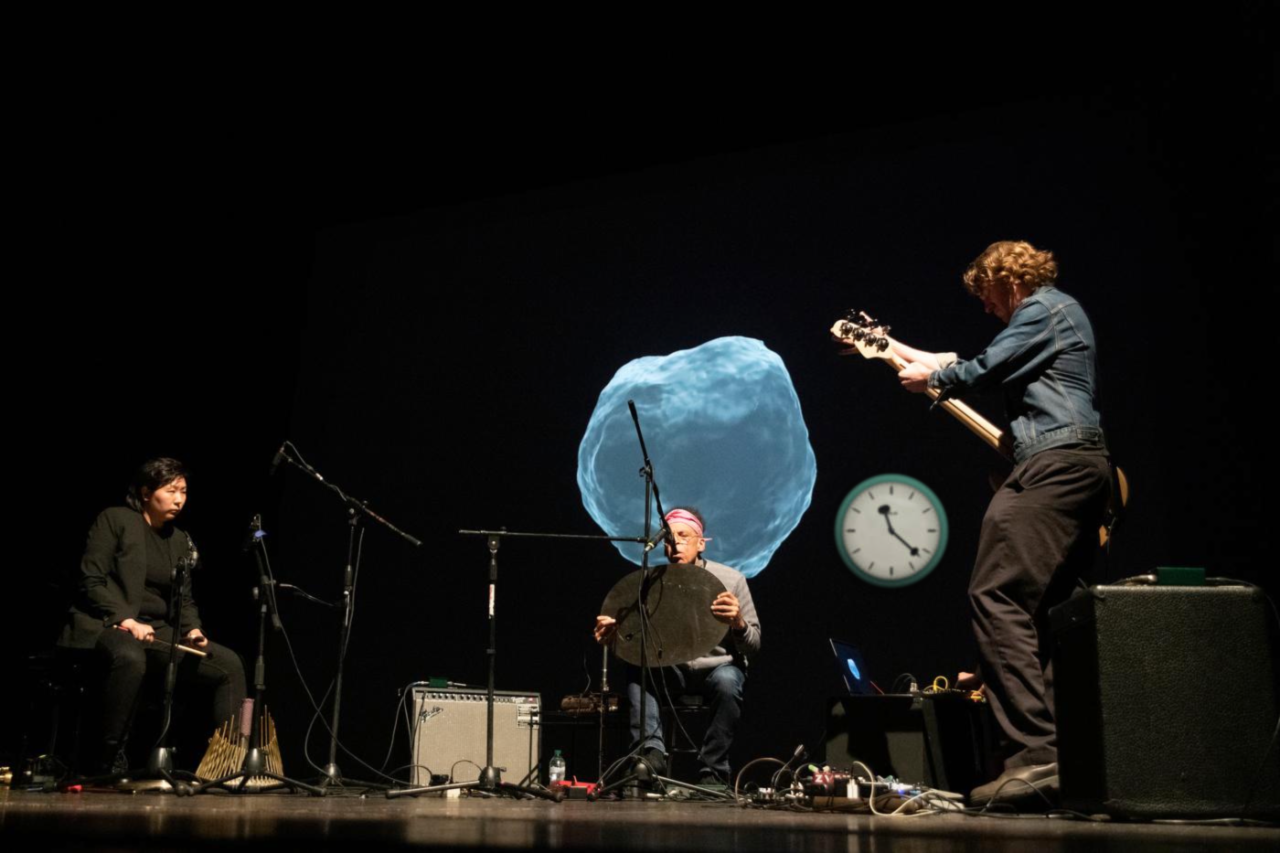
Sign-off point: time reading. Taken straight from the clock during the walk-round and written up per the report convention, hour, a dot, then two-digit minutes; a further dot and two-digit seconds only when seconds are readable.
11.22
